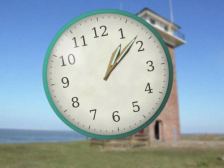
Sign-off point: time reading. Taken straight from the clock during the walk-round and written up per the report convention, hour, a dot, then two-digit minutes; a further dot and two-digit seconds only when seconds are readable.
1.08
